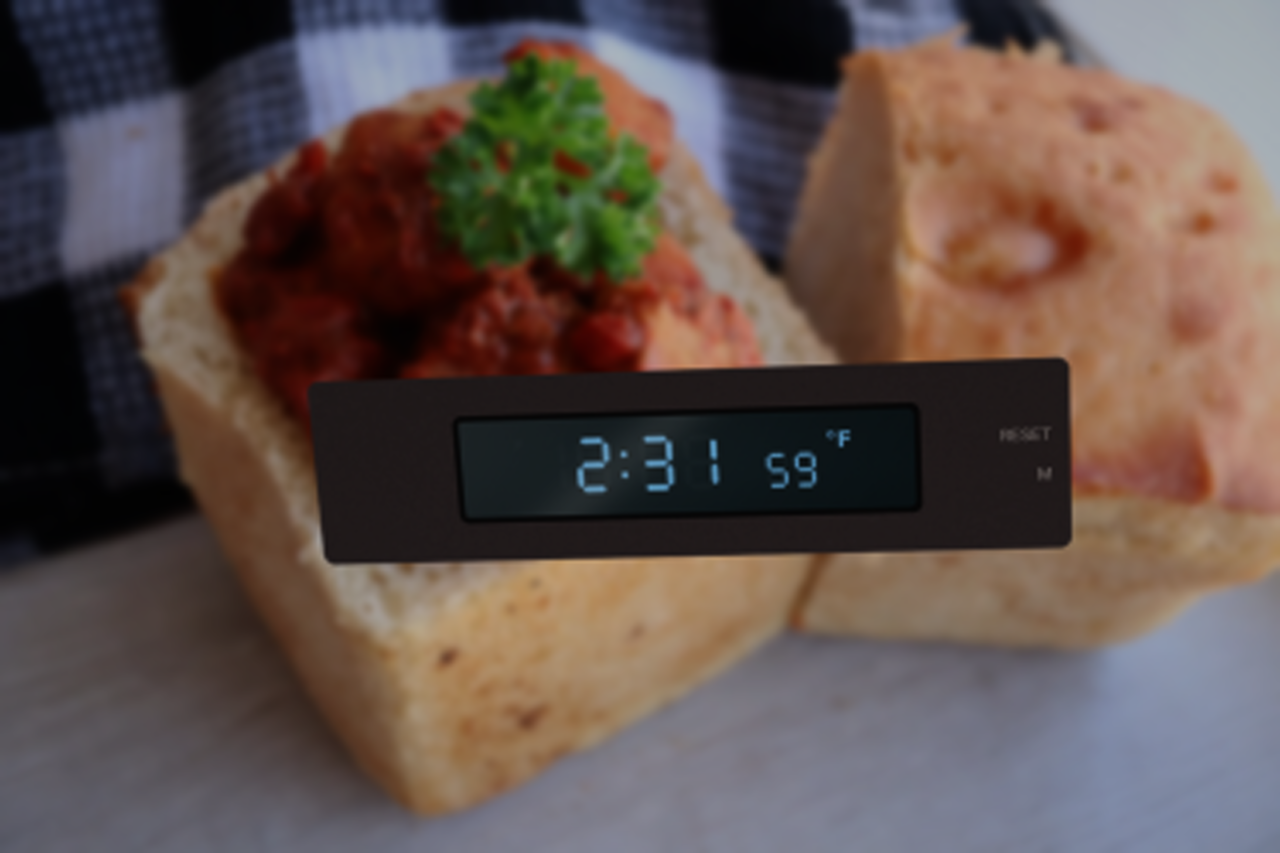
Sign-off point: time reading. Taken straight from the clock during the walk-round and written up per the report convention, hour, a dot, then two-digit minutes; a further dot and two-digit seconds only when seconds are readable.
2.31
